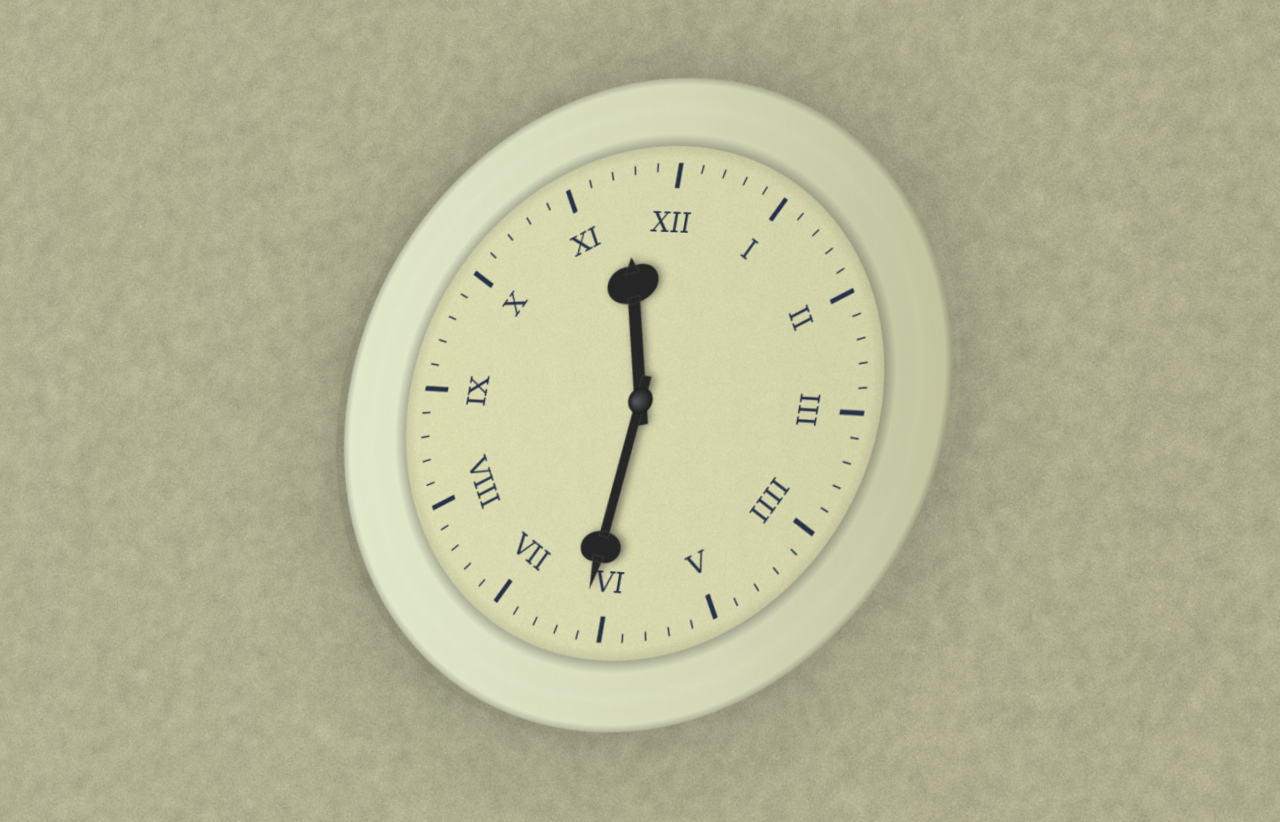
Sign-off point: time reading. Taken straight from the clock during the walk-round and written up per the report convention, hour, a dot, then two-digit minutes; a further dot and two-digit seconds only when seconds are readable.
11.31
